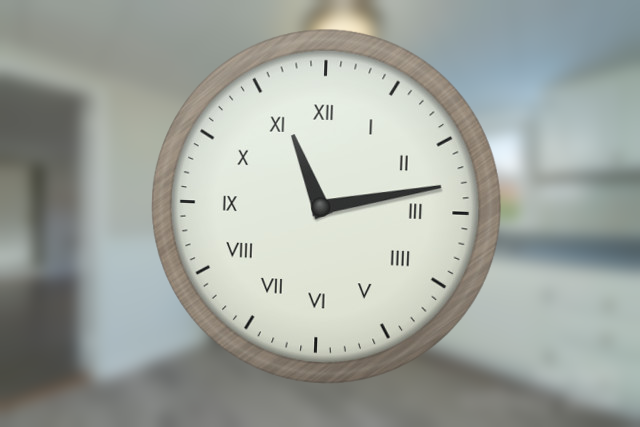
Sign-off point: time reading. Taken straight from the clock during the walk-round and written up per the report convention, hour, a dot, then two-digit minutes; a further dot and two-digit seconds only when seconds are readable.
11.13
